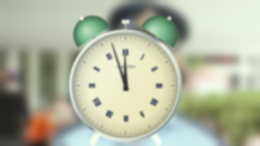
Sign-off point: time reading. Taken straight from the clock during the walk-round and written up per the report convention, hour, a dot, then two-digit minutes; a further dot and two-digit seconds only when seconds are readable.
11.57
